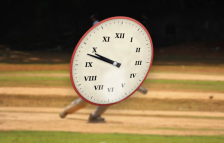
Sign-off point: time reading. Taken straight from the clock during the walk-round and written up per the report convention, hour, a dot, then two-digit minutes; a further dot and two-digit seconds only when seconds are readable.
9.48
